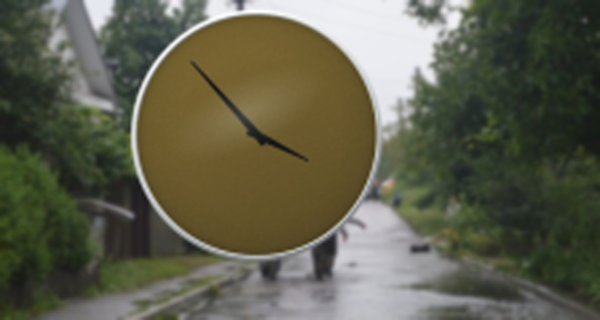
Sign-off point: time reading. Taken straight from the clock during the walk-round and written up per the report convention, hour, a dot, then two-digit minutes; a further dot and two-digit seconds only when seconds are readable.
3.53
